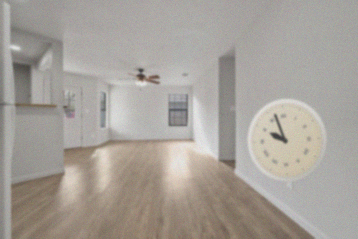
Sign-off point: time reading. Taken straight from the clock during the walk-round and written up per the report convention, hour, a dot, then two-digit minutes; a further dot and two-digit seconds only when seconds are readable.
9.57
